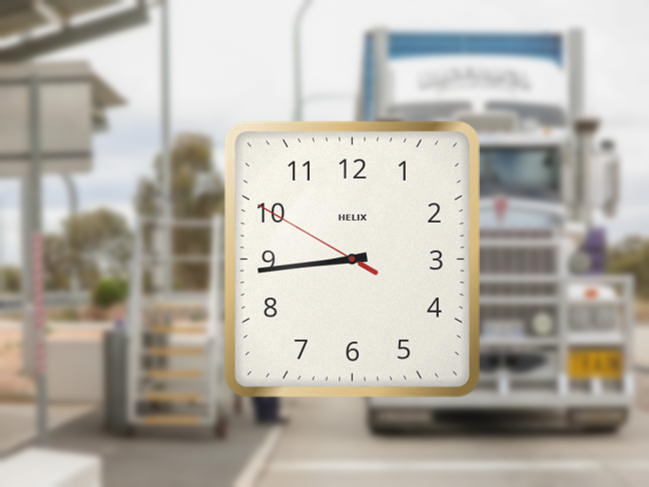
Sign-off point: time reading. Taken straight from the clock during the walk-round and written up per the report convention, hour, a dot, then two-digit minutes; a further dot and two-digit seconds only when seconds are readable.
8.43.50
